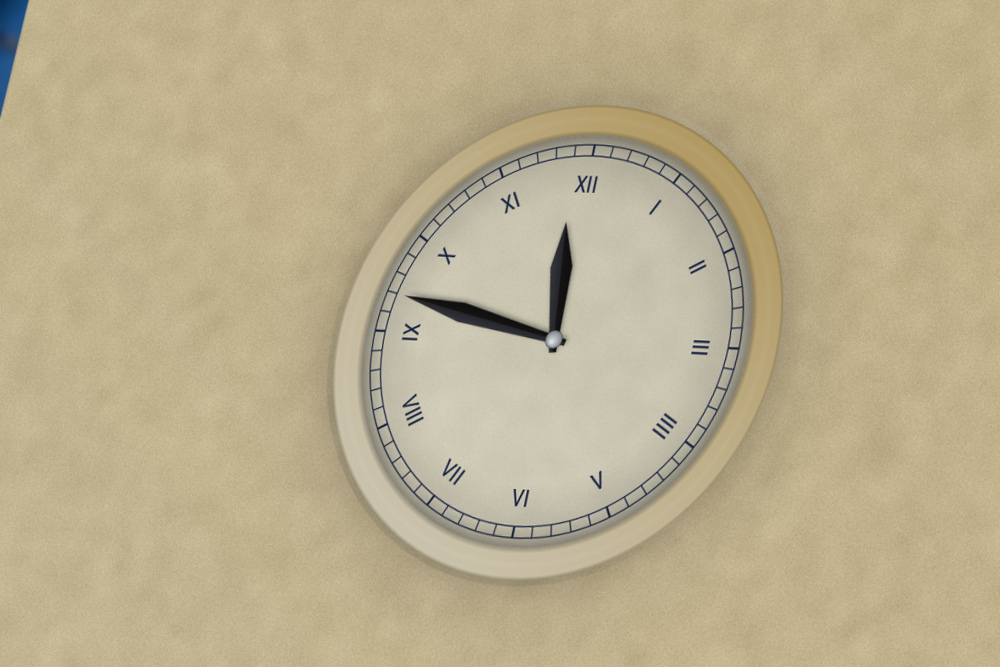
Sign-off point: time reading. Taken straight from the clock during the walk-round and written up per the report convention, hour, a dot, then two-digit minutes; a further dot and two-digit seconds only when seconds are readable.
11.47
